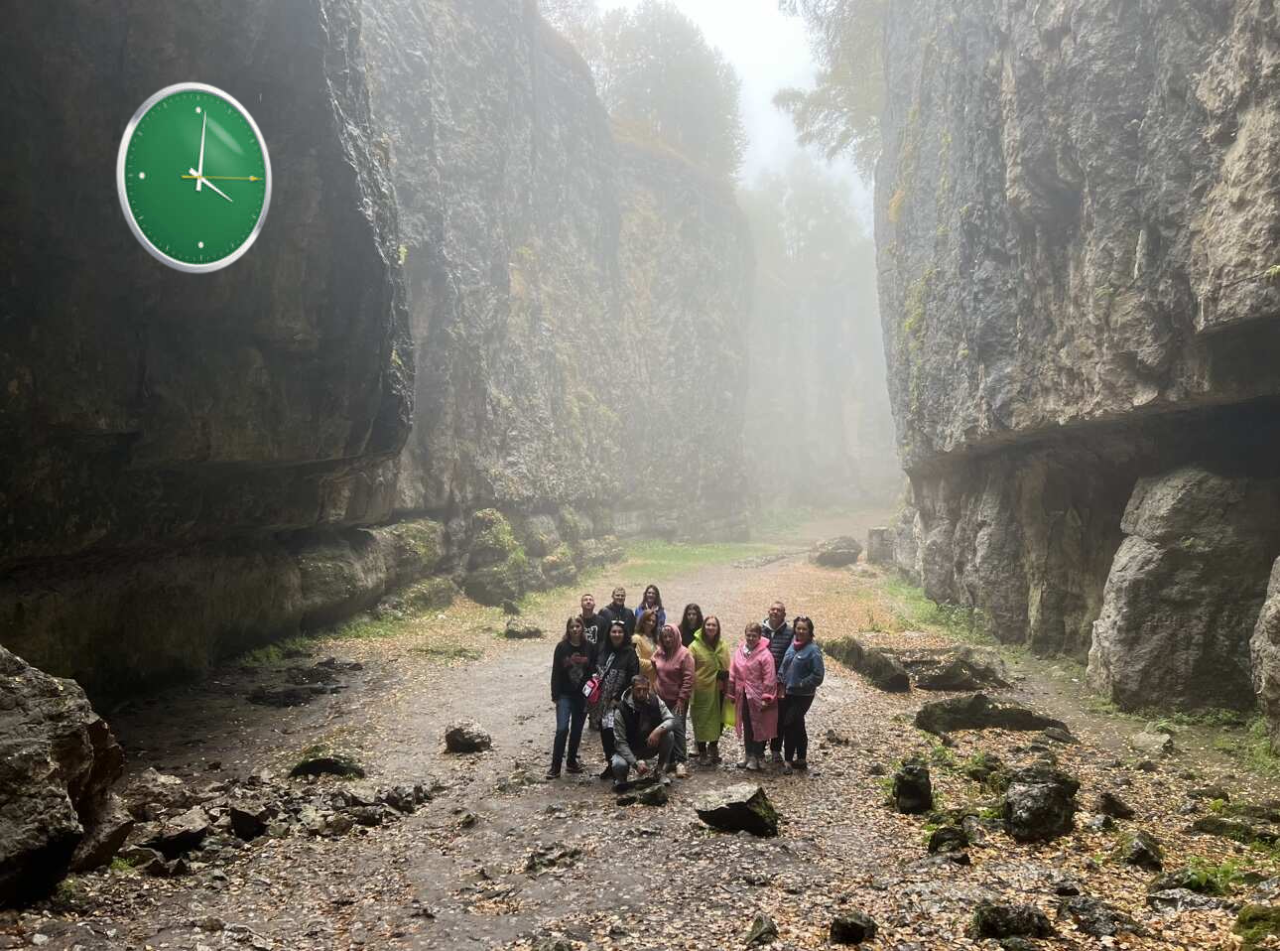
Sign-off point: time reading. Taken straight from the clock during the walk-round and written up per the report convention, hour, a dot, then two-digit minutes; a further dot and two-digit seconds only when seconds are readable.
4.01.15
